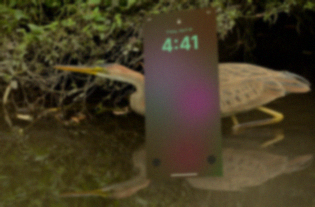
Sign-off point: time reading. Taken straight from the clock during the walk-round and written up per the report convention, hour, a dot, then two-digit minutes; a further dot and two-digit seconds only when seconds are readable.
4.41
